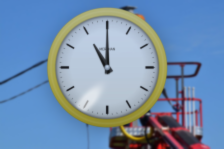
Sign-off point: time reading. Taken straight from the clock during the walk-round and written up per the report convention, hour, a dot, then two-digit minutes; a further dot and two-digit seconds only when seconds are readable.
11.00
